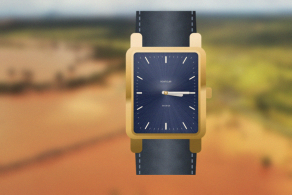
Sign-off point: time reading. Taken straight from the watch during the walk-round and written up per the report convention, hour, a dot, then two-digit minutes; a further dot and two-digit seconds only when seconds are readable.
3.15
